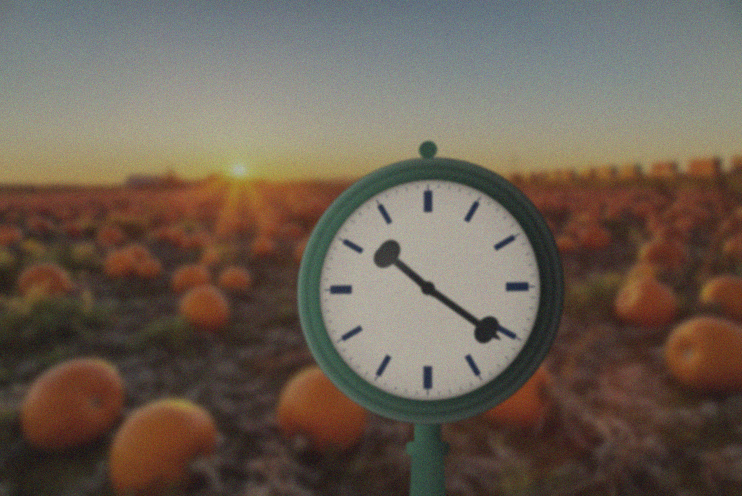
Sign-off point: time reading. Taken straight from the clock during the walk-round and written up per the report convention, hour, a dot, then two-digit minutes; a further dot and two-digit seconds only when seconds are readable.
10.21
